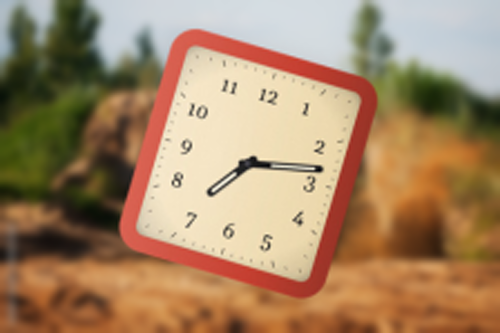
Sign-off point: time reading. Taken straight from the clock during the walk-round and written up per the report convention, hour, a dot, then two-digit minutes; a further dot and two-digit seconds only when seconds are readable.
7.13
